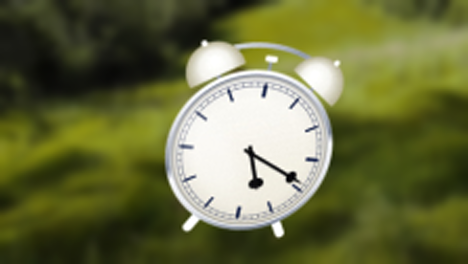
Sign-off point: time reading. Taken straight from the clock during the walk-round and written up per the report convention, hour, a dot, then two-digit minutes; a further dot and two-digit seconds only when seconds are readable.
5.19
